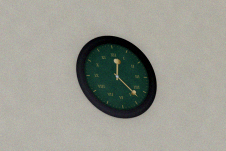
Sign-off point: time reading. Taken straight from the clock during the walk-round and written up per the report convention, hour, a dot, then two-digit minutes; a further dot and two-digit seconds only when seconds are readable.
12.23
